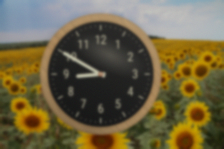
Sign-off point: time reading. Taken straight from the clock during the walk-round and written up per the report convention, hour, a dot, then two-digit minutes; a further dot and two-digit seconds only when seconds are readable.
8.50
